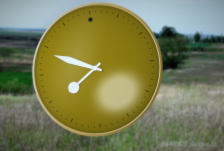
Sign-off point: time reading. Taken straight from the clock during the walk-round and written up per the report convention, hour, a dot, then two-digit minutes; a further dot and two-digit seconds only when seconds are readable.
7.49
